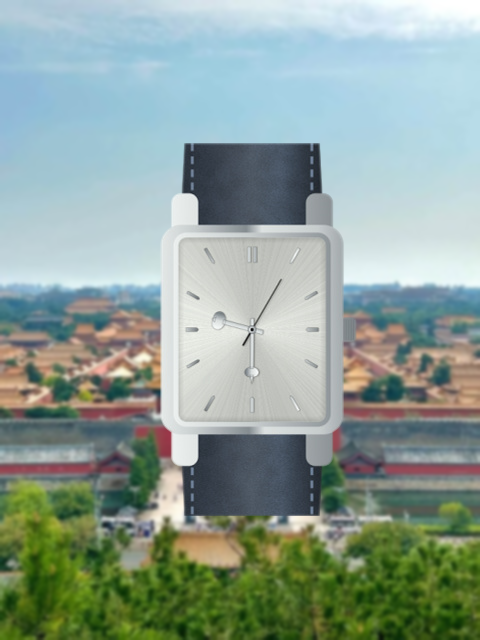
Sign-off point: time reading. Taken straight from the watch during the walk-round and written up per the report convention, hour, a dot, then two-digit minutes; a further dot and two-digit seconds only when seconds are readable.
9.30.05
